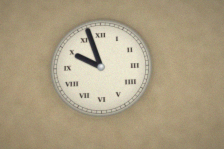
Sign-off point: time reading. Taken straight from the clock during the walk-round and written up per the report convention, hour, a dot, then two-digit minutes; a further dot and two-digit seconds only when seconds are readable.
9.57
